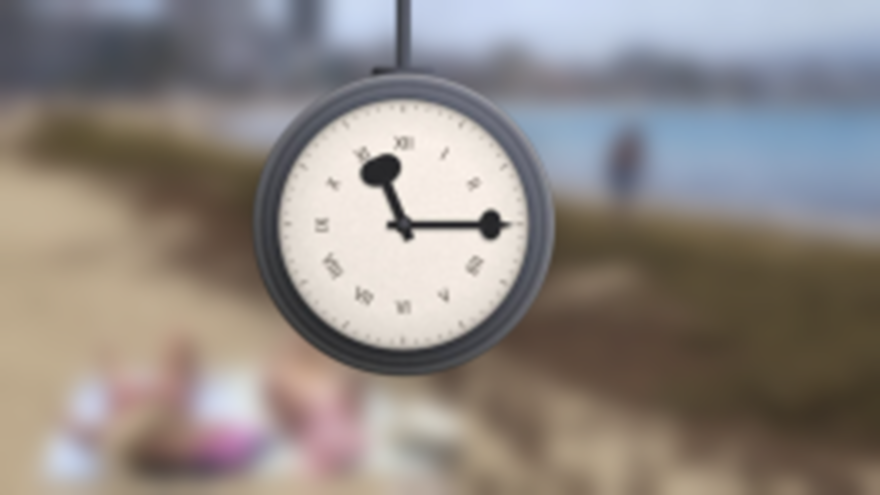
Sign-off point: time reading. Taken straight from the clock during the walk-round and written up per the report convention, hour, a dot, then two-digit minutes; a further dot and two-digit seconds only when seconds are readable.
11.15
